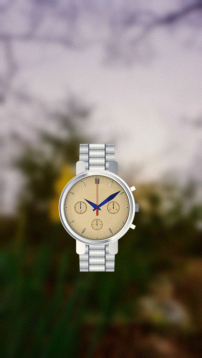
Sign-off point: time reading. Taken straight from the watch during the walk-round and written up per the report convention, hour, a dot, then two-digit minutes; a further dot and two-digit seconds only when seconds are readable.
10.09
